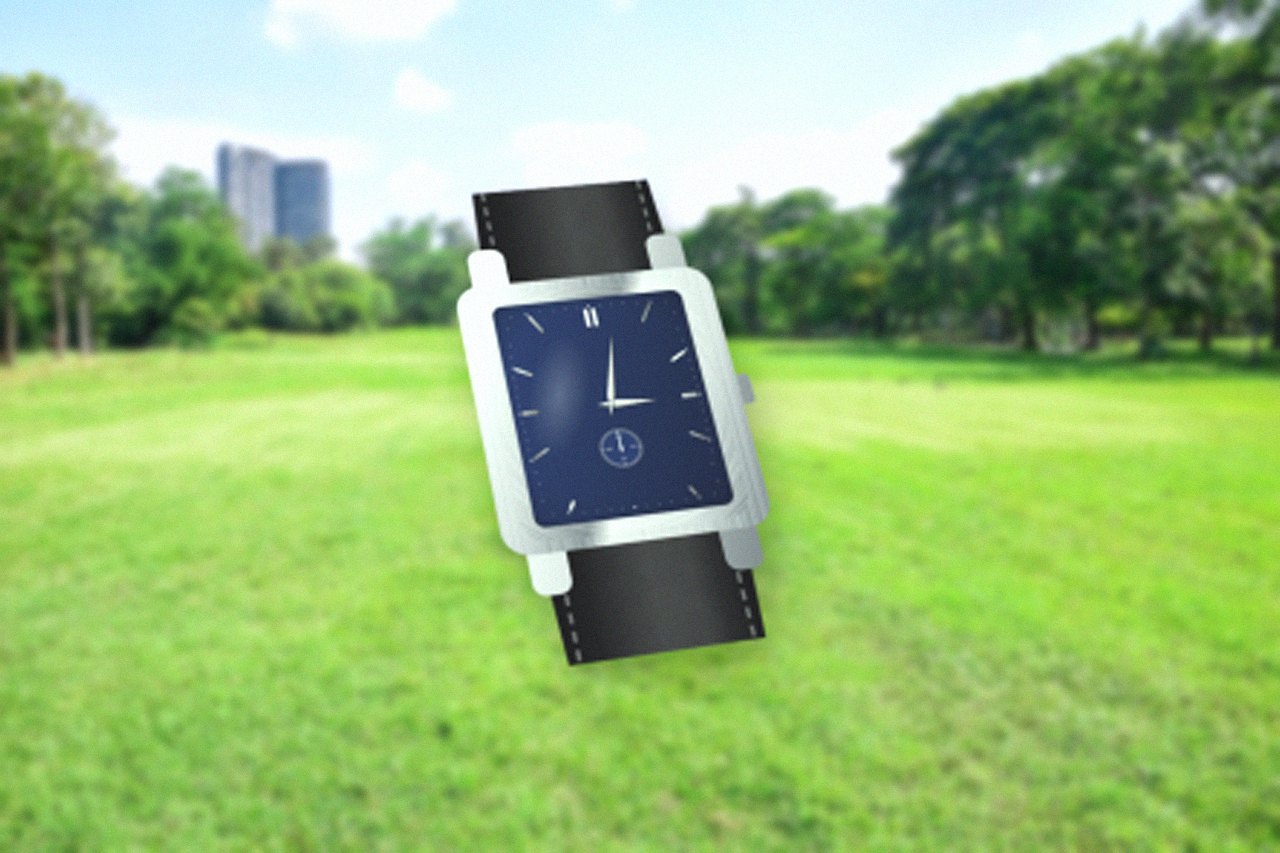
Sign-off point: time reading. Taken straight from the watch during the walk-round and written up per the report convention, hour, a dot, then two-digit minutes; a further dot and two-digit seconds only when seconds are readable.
3.02
